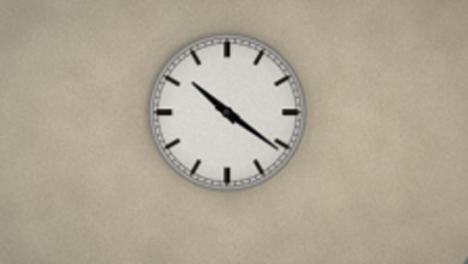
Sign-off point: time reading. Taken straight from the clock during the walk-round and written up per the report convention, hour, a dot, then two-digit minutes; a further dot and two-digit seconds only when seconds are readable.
10.21
